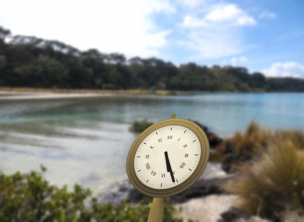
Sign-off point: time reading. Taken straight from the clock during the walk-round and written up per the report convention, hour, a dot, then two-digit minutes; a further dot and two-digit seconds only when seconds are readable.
5.26
